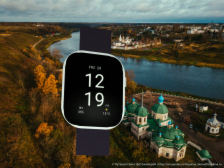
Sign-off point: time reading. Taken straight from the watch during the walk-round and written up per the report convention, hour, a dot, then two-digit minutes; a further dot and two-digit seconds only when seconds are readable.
12.19
